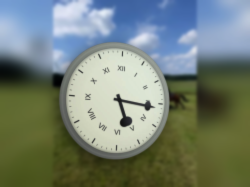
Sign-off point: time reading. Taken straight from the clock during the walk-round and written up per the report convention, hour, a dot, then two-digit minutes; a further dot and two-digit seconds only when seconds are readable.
5.16
